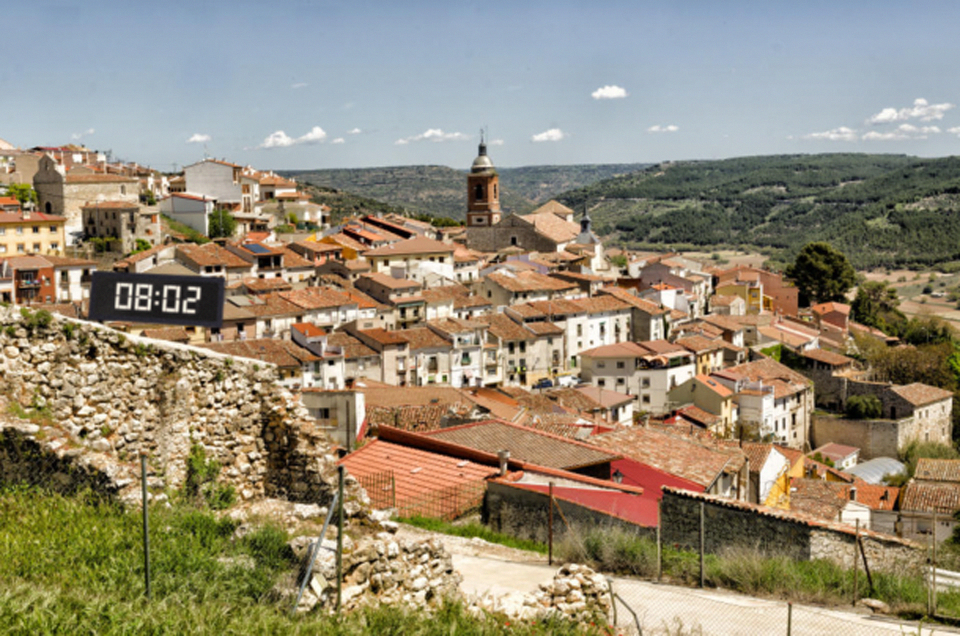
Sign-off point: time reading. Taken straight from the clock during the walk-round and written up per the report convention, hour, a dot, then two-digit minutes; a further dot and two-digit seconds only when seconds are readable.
8.02
